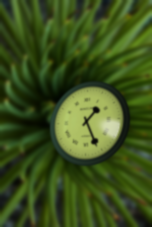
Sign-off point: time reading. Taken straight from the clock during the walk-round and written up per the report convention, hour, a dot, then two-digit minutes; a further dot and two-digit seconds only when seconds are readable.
1.26
